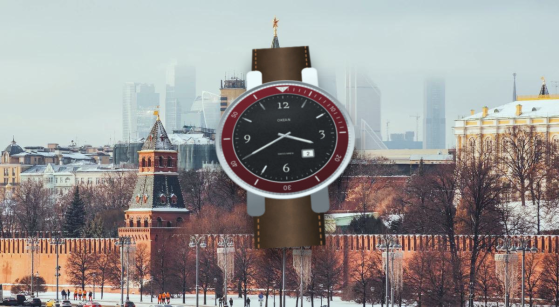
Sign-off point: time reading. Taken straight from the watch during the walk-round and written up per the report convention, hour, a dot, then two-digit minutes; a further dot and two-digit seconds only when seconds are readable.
3.40
